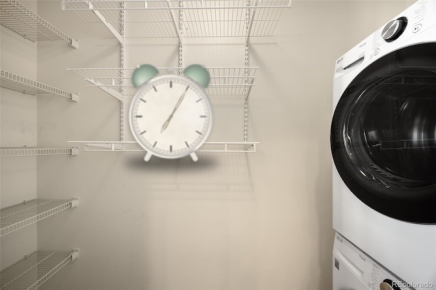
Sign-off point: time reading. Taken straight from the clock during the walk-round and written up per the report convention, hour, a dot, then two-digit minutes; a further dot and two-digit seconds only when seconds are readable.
7.05
